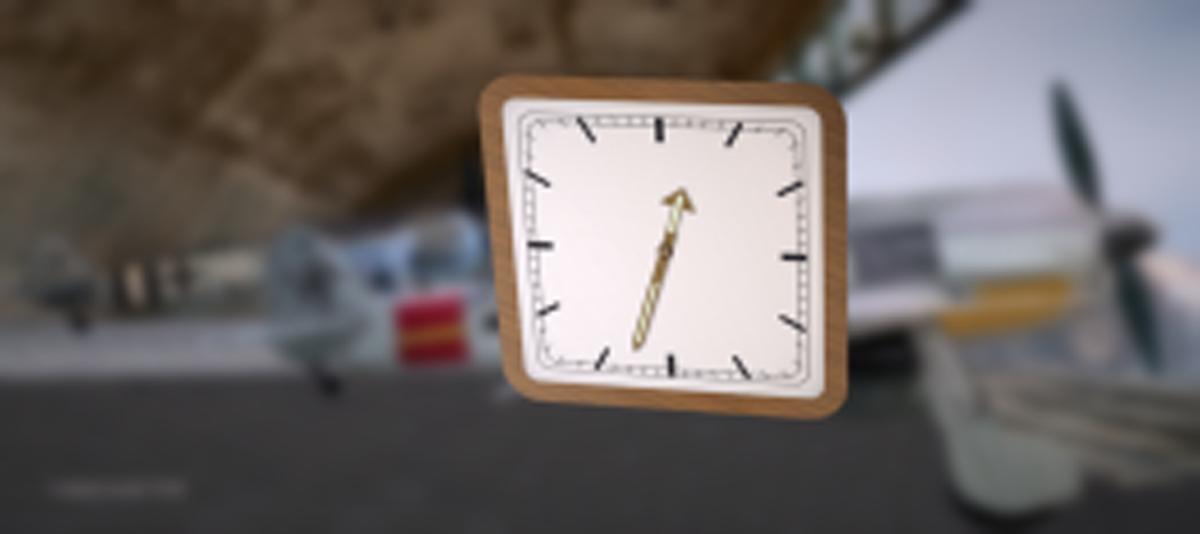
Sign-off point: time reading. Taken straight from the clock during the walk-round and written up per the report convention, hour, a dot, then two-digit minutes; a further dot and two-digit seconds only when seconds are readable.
12.33
